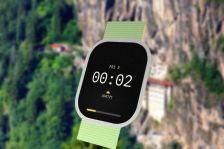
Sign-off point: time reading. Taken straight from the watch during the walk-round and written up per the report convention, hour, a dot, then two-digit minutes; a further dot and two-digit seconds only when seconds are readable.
0.02
